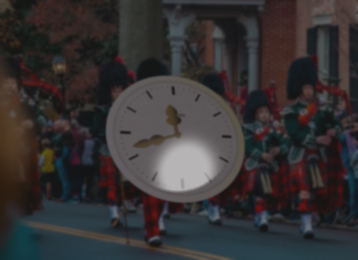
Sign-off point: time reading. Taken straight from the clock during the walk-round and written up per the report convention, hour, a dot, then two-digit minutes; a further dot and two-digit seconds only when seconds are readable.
11.42
